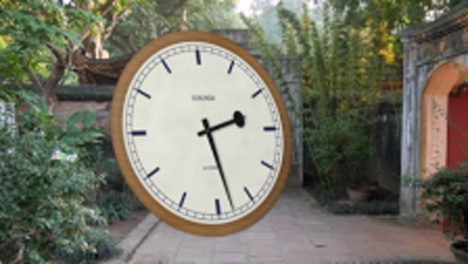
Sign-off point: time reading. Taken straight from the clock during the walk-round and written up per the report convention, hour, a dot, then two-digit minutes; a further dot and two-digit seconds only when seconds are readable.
2.28
